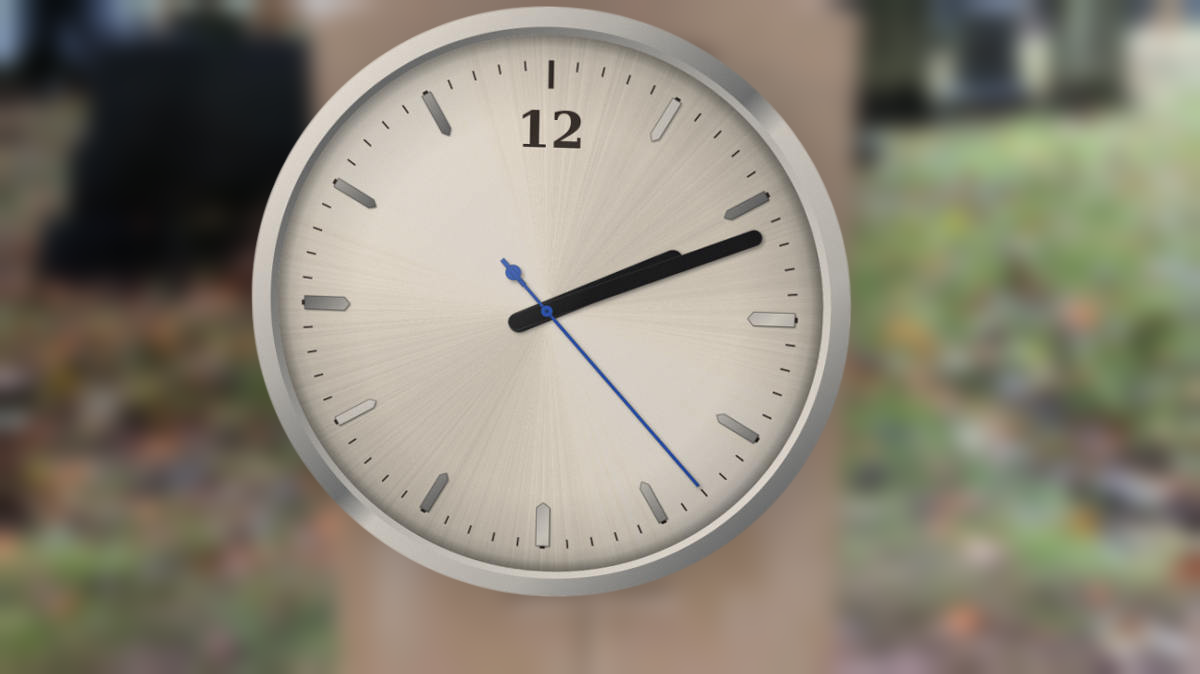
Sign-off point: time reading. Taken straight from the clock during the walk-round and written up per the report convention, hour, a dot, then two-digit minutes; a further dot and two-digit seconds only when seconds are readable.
2.11.23
